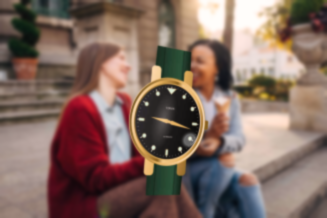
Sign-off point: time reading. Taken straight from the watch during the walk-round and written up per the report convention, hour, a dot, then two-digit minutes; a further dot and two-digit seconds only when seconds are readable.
9.17
